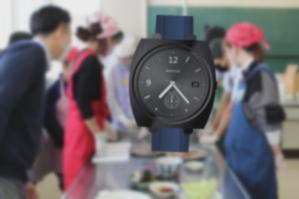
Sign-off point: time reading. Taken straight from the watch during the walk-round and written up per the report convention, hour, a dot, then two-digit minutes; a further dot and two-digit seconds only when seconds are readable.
7.23
